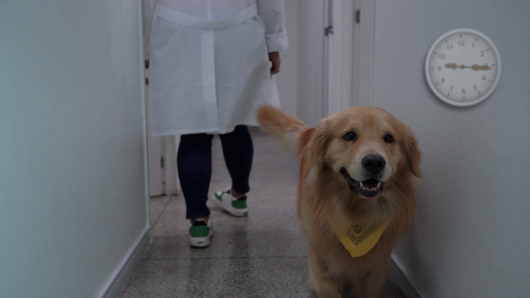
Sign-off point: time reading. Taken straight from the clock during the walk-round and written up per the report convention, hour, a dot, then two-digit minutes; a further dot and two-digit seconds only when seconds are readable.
9.16
